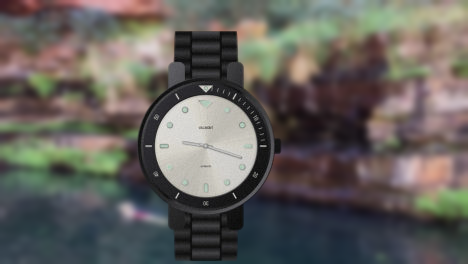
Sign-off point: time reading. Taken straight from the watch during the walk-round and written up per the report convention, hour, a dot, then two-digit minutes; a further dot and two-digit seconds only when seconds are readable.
9.18
